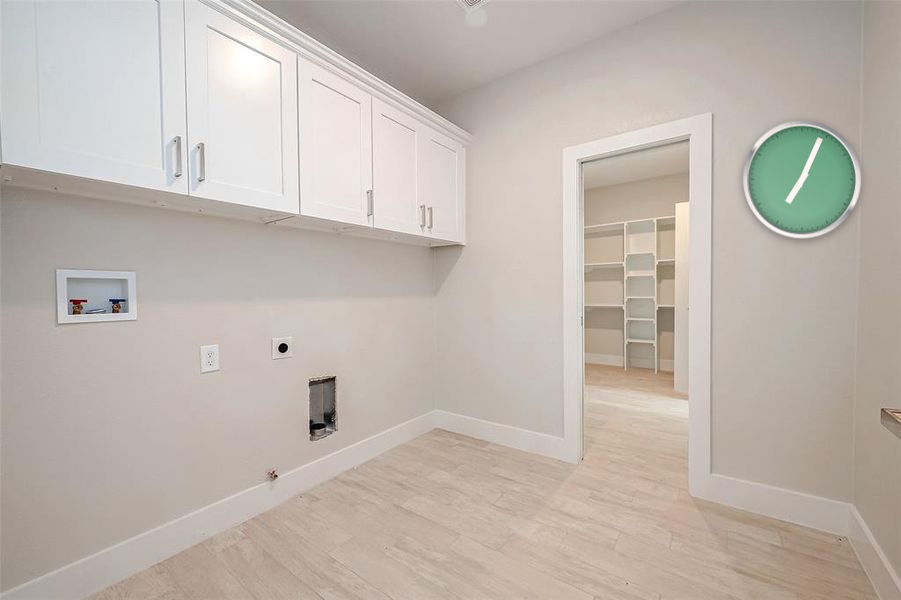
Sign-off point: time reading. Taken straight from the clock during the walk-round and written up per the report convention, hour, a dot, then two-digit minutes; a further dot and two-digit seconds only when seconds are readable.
7.04
